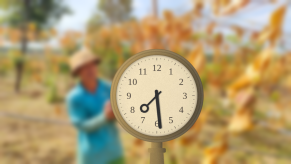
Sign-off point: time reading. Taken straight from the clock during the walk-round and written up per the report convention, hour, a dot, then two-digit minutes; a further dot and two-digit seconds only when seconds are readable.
7.29
